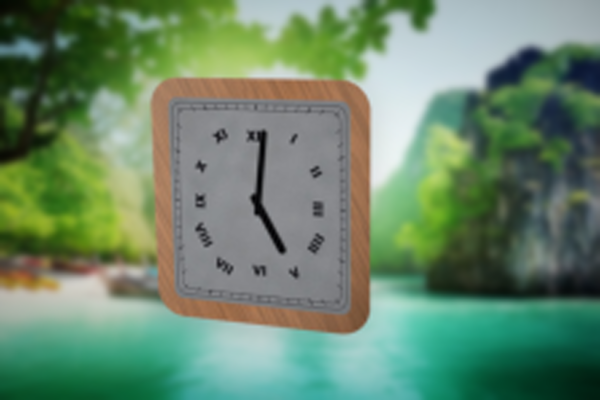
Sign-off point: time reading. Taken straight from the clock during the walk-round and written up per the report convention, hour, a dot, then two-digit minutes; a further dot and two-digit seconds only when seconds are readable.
5.01
